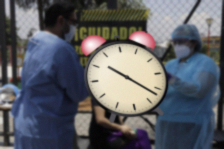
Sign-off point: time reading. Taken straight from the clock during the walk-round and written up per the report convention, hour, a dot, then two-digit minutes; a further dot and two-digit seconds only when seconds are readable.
10.22
